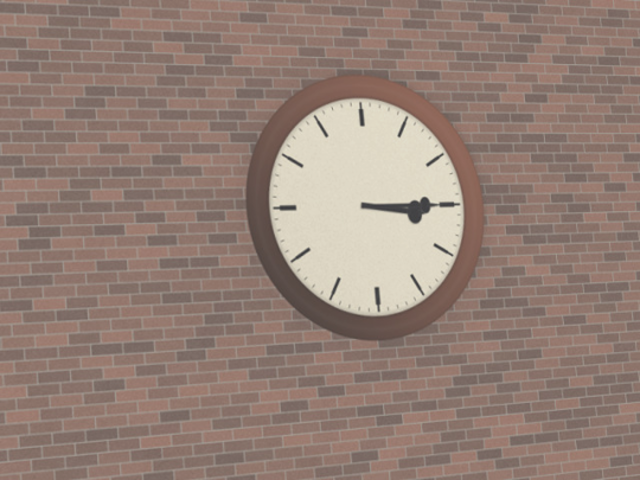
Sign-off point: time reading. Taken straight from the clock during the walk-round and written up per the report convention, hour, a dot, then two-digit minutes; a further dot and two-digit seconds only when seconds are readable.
3.15
